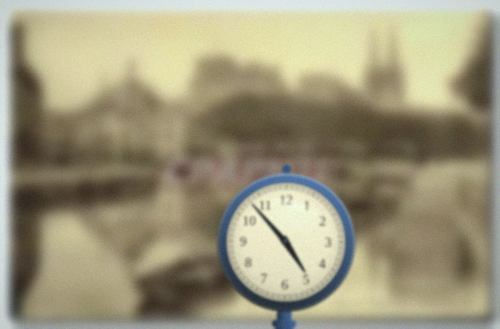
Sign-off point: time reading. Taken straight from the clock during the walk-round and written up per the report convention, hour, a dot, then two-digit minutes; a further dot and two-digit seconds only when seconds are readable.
4.53
